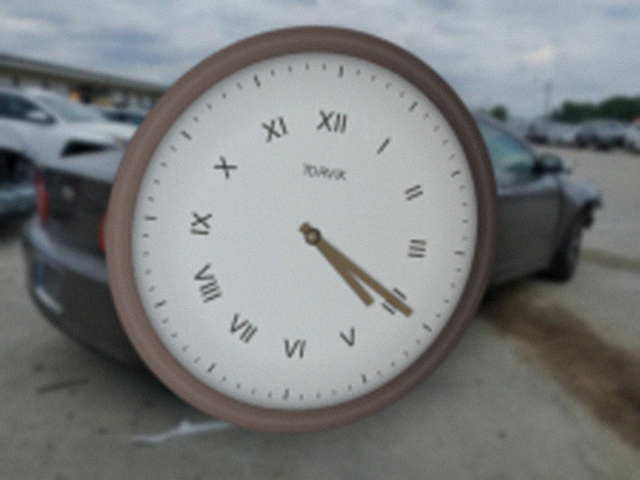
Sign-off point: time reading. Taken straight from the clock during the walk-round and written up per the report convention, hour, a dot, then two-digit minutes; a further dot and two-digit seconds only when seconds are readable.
4.20
